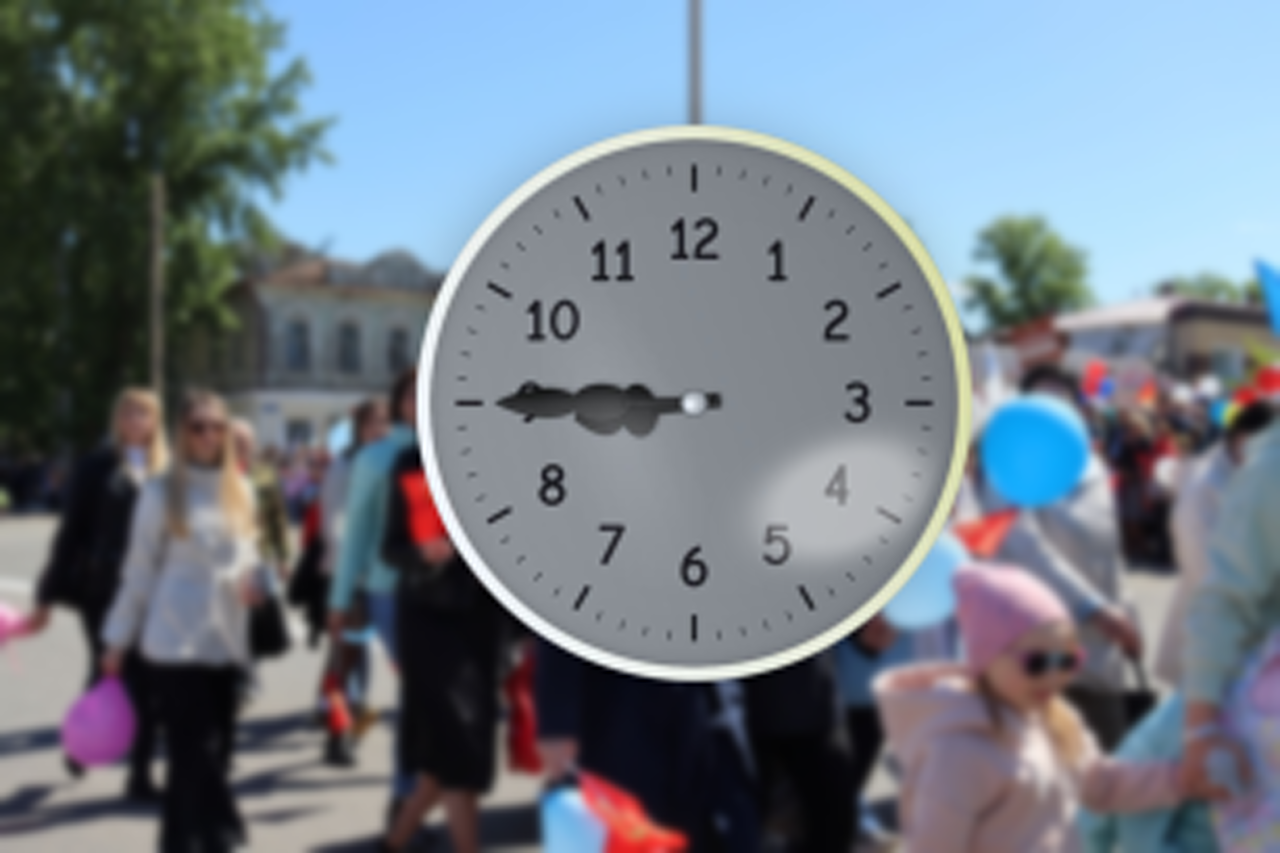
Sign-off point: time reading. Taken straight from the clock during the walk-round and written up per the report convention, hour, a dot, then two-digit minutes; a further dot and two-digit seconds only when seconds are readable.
8.45
